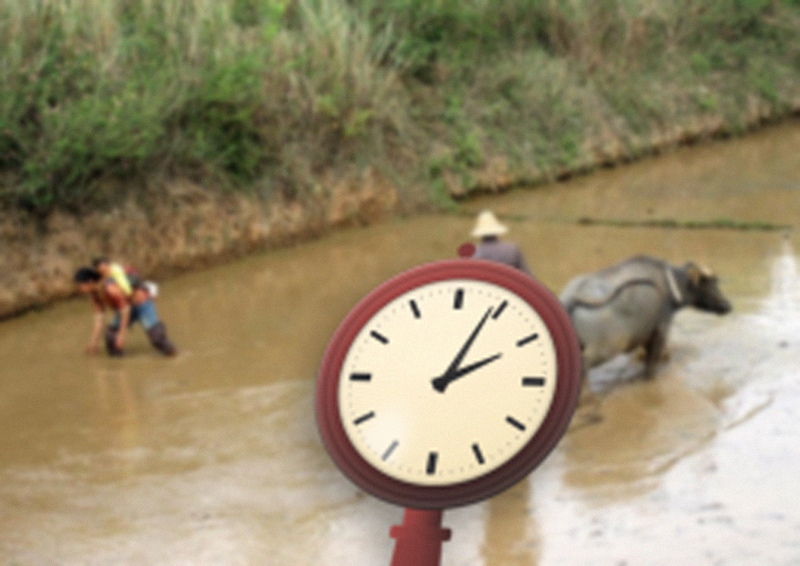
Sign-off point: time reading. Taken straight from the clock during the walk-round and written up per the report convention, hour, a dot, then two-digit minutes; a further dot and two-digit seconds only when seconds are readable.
2.04
